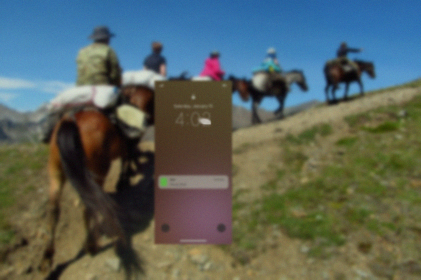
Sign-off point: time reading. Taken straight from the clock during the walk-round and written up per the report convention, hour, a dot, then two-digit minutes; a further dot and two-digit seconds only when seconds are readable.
4.02
